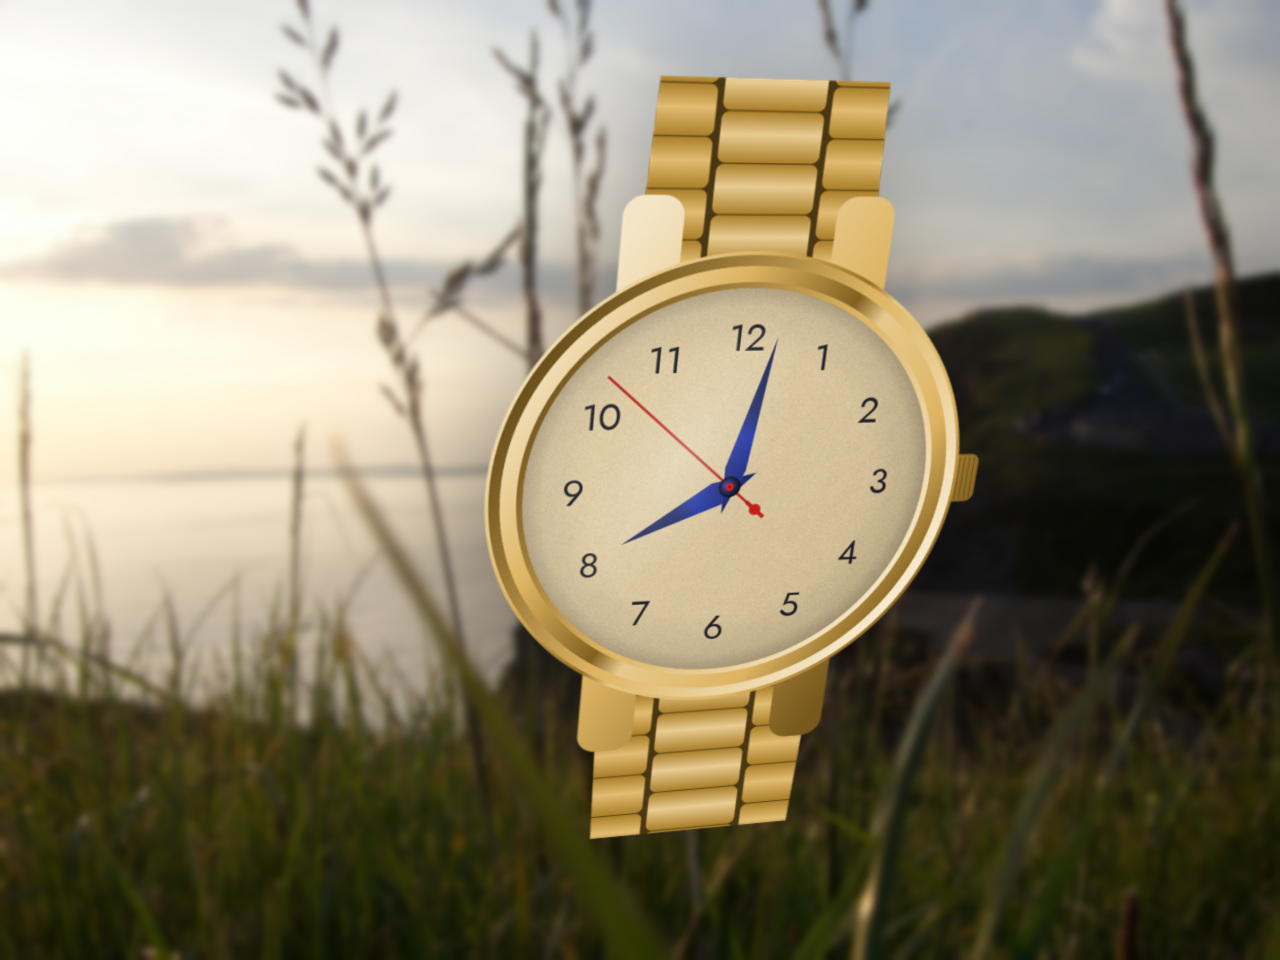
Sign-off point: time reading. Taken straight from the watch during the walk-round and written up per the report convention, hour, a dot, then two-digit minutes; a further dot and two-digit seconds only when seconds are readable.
8.01.52
